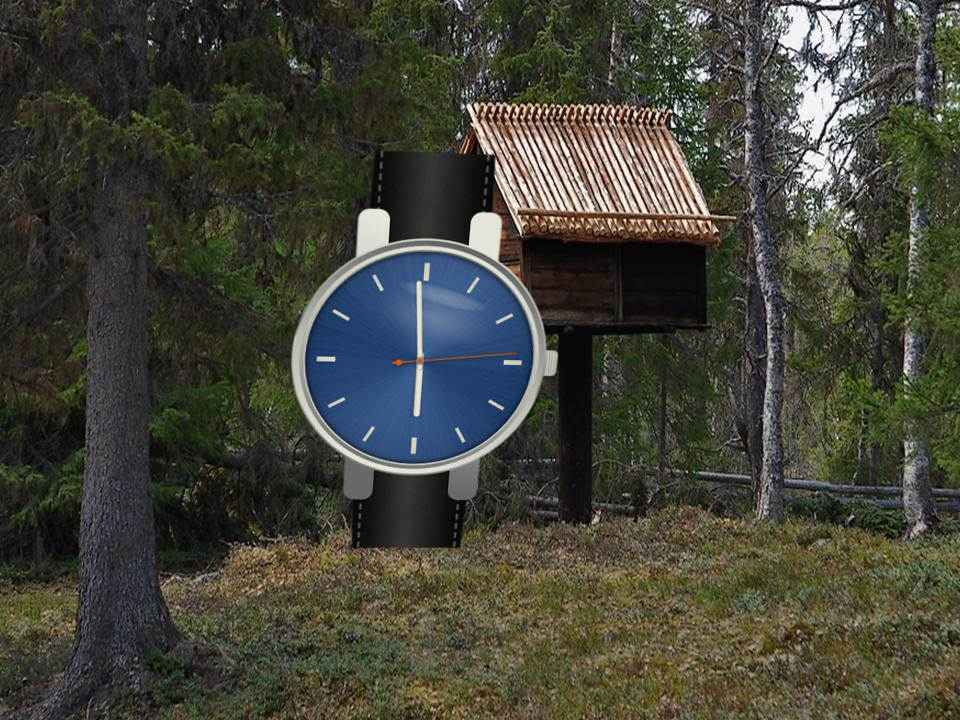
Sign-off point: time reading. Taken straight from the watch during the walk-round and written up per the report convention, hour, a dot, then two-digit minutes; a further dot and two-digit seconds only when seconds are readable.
5.59.14
